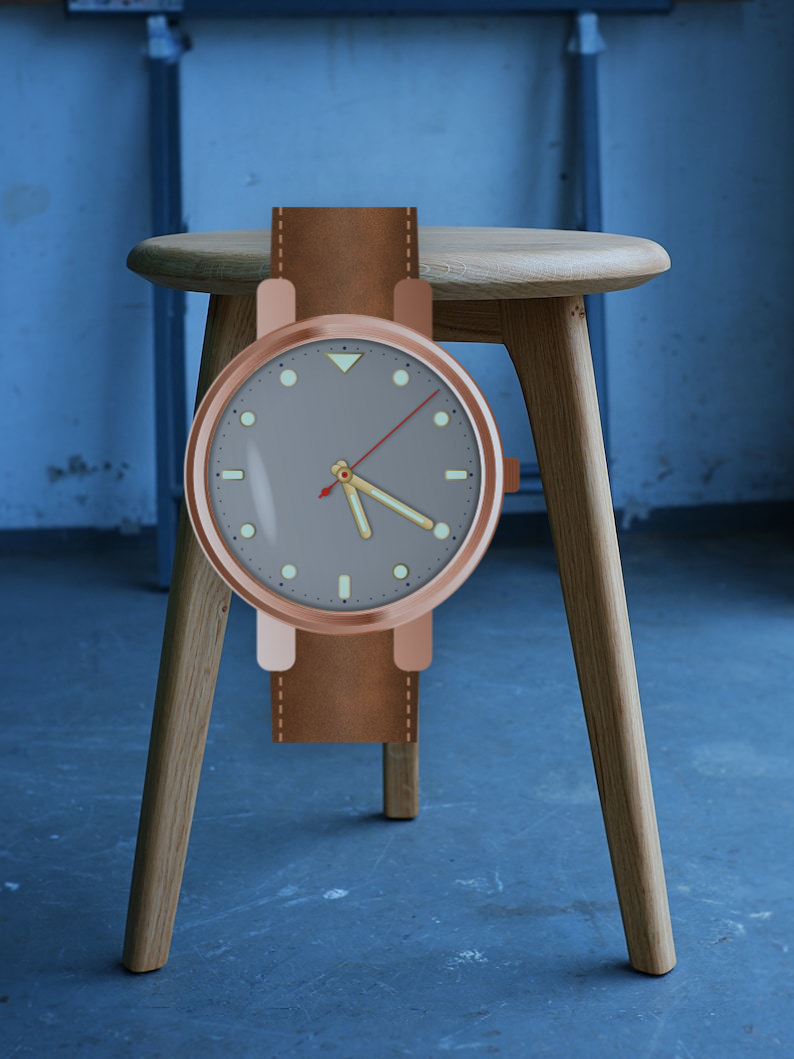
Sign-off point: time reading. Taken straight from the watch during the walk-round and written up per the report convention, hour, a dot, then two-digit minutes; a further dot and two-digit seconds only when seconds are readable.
5.20.08
